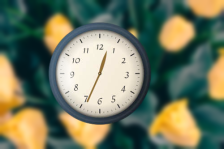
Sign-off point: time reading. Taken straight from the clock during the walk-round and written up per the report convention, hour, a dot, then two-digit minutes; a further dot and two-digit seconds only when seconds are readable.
12.34
